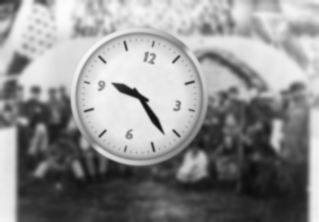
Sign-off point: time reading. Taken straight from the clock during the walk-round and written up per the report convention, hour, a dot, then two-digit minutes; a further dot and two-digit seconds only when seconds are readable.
9.22
